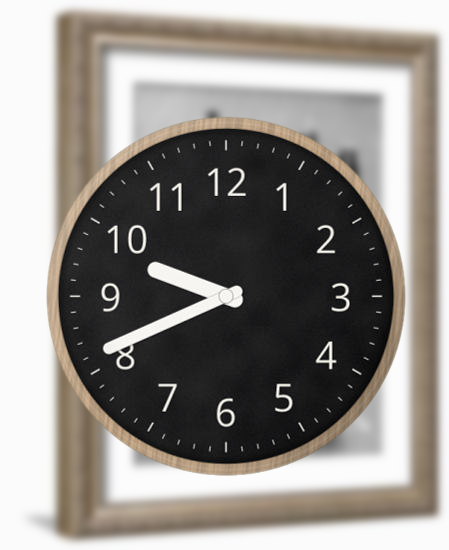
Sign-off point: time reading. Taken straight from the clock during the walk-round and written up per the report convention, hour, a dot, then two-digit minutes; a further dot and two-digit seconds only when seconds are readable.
9.41
